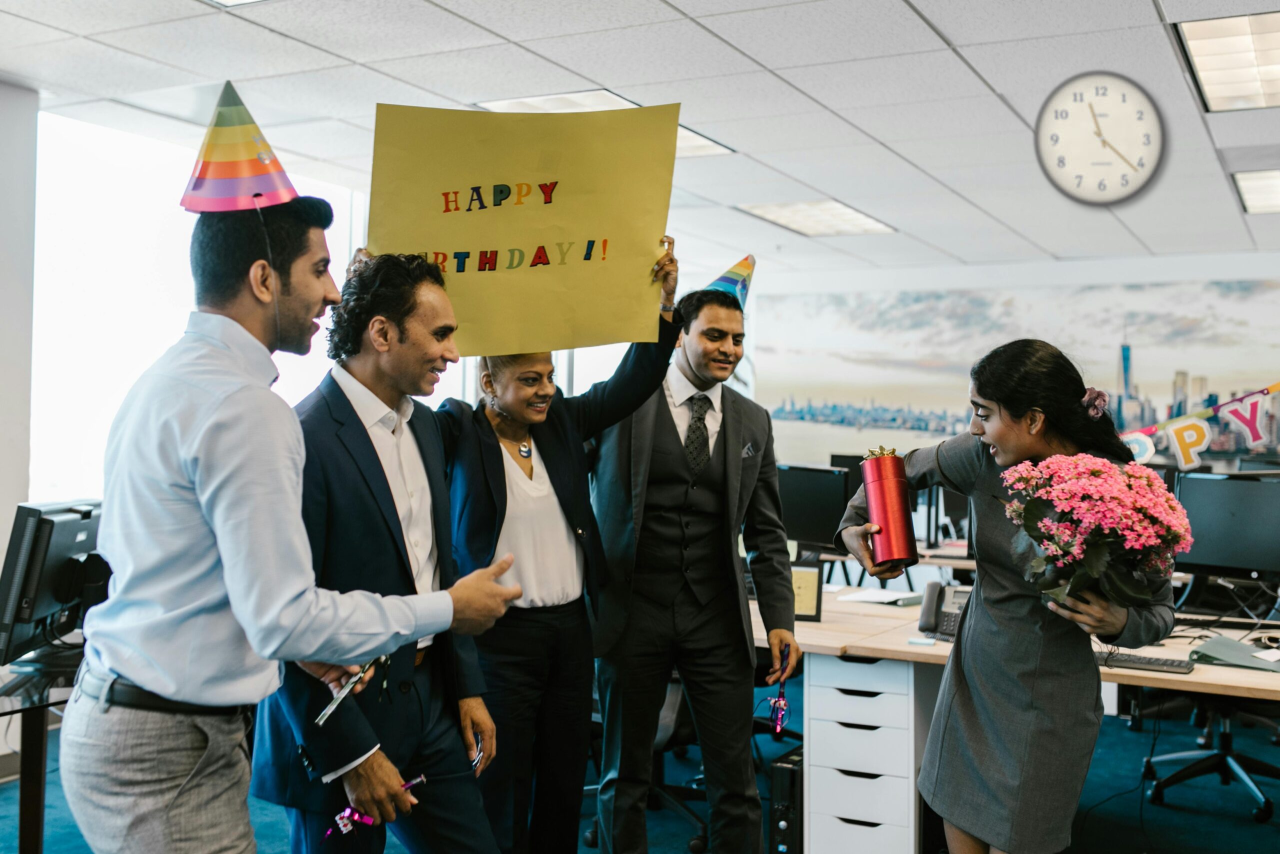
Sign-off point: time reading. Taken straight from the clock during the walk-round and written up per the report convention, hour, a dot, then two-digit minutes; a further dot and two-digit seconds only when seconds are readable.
11.22
